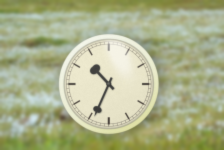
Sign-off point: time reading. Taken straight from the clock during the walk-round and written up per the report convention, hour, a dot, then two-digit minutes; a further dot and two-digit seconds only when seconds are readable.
10.34
